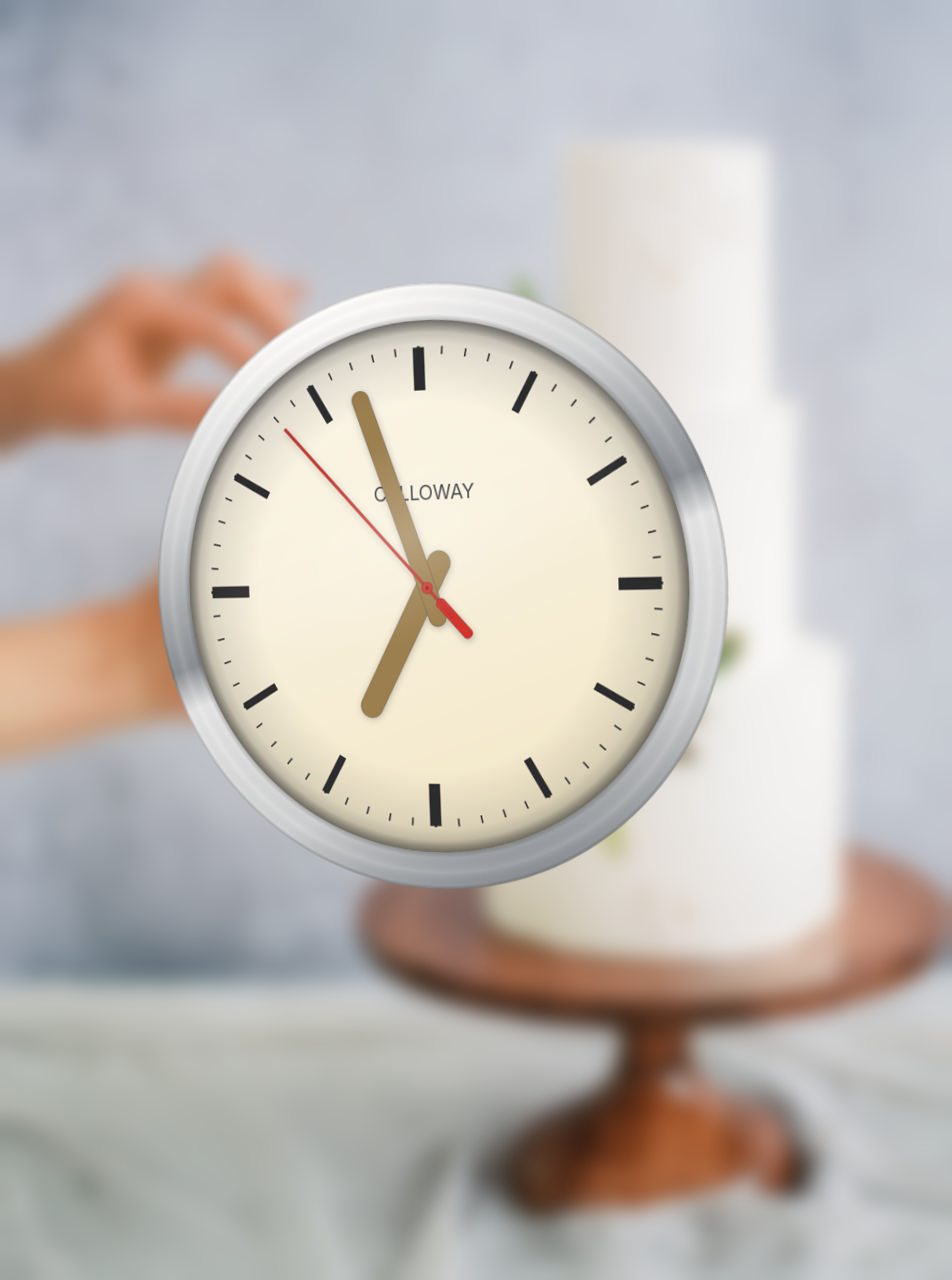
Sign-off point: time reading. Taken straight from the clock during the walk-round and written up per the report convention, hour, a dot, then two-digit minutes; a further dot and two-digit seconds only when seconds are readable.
6.56.53
